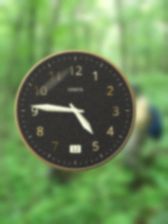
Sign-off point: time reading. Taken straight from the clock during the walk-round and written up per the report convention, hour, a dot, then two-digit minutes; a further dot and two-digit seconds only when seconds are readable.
4.46
